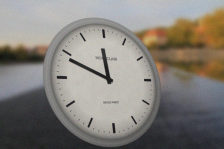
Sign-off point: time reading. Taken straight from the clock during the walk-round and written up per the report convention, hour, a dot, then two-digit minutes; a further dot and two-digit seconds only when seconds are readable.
11.49
